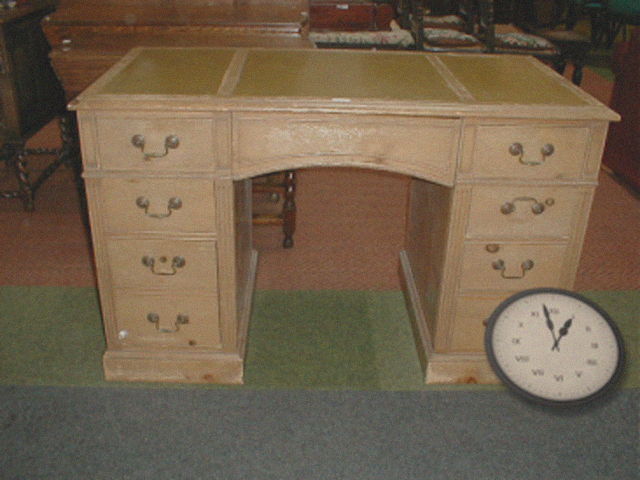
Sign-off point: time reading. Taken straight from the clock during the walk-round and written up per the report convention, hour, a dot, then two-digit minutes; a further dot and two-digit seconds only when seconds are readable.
12.58
